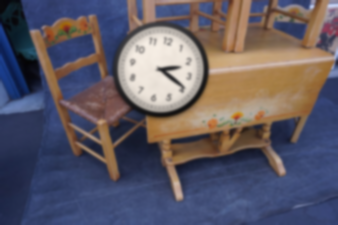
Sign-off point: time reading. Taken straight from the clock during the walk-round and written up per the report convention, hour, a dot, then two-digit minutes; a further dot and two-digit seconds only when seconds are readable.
2.19
